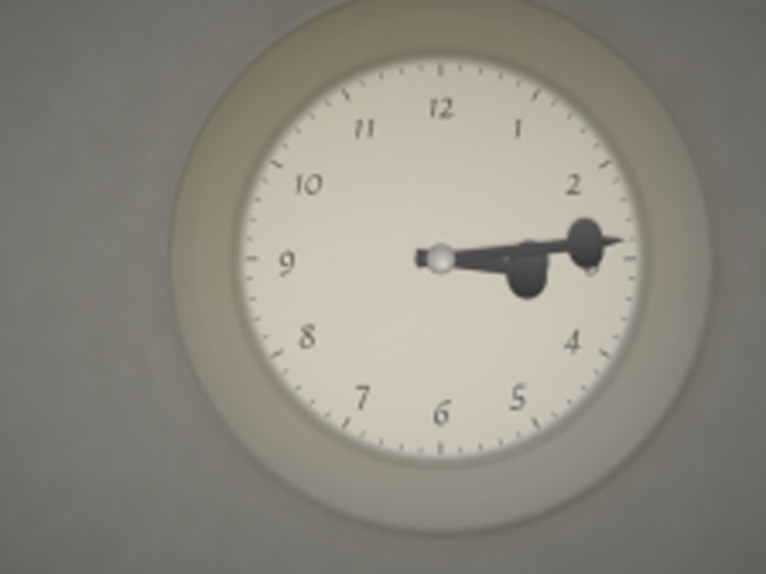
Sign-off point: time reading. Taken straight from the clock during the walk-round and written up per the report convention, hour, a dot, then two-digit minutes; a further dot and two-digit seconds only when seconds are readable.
3.14
